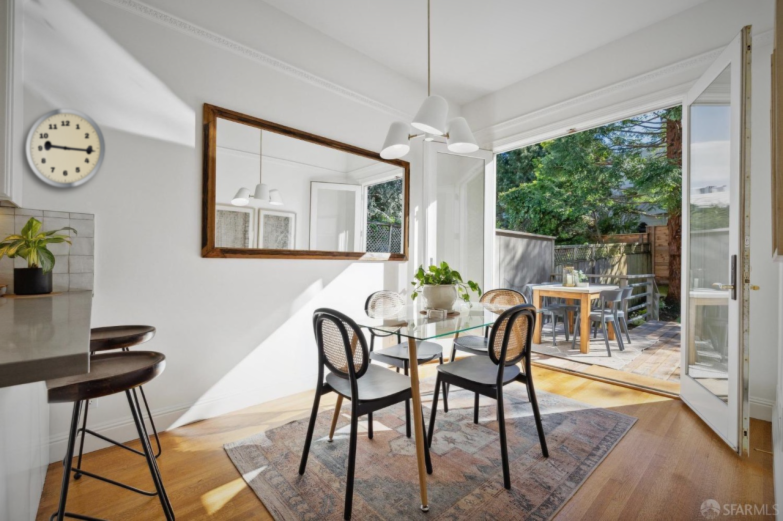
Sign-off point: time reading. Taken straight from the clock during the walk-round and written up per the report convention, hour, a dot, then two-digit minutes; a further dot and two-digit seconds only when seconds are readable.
9.16
